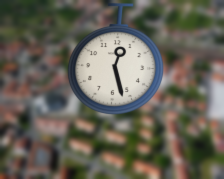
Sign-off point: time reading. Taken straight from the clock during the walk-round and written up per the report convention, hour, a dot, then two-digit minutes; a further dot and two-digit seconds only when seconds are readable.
12.27
